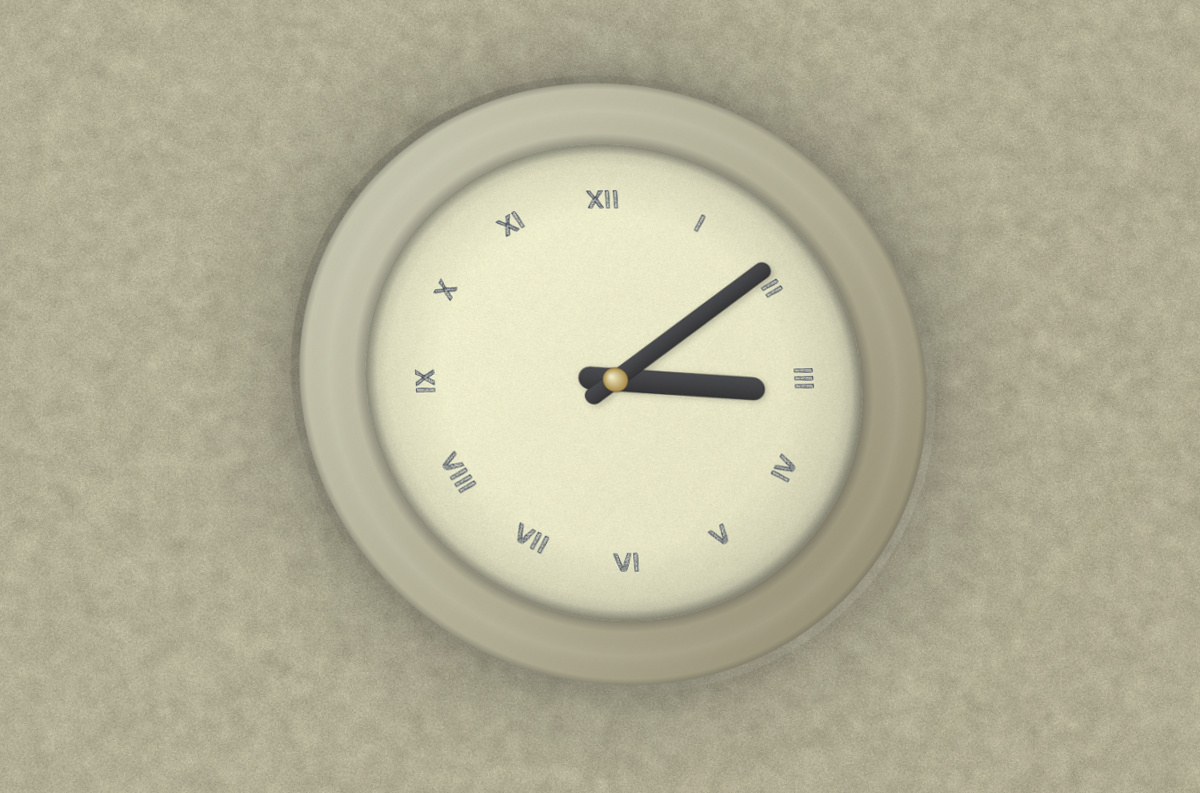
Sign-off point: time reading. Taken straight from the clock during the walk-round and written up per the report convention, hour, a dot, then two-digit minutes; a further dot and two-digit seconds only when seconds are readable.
3.09
